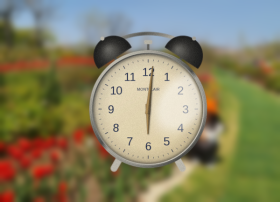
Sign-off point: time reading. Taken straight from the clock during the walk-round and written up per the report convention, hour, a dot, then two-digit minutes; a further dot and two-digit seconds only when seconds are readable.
6.01
